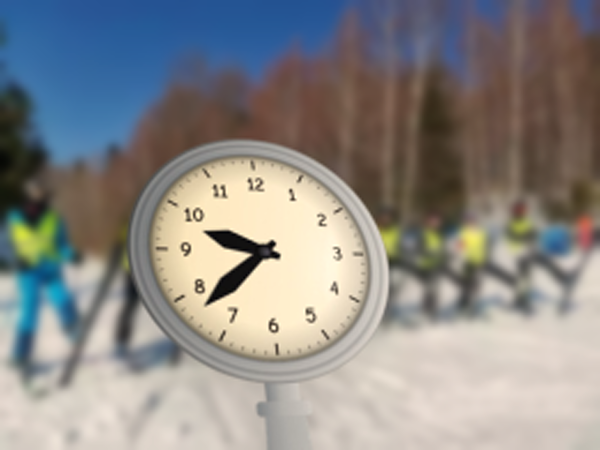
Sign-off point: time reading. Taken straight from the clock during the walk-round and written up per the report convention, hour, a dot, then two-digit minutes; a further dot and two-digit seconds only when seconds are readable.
9.38
